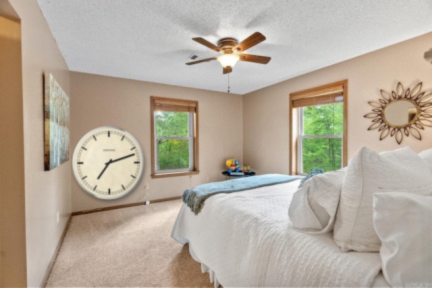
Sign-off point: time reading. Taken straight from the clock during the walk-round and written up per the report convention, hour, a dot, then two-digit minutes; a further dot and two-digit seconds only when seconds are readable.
7.12
